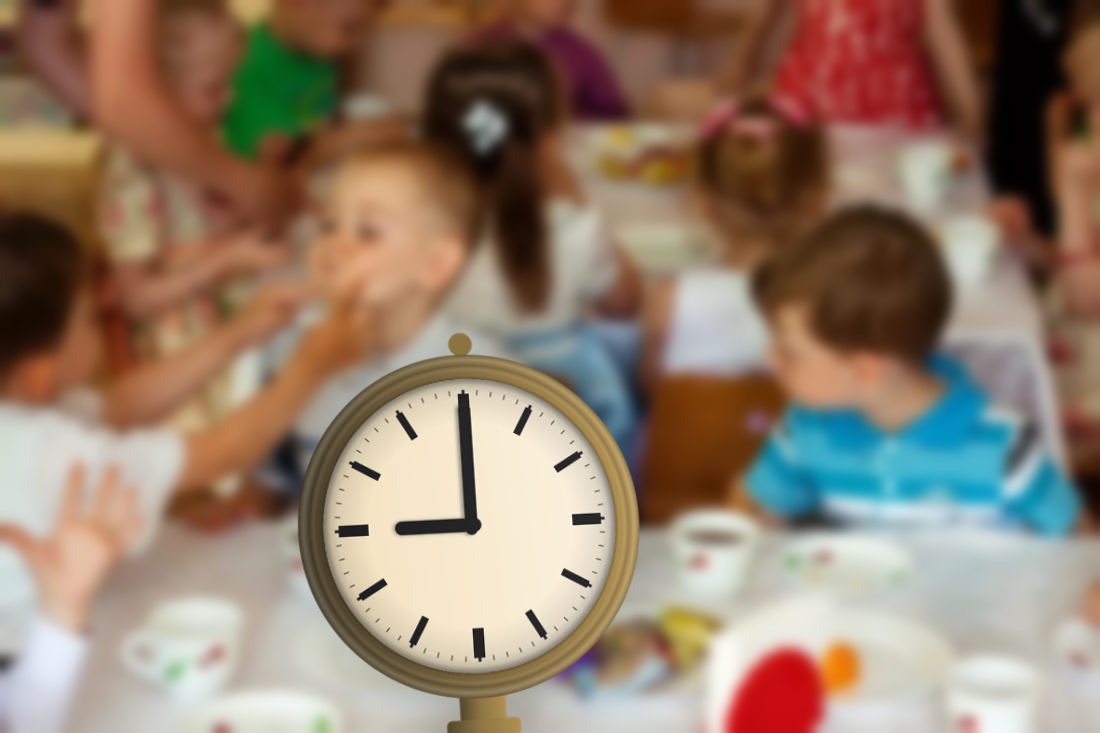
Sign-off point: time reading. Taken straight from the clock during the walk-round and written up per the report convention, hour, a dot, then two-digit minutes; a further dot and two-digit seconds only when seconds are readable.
9.00
